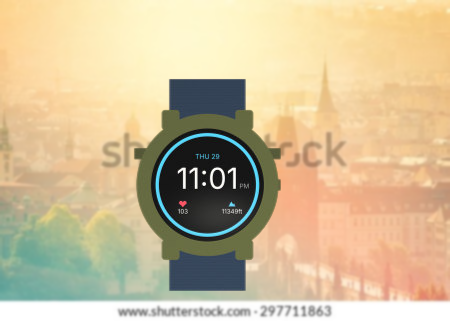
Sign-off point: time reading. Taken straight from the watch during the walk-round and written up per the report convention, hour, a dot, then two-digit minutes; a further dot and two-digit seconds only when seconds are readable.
11.01
